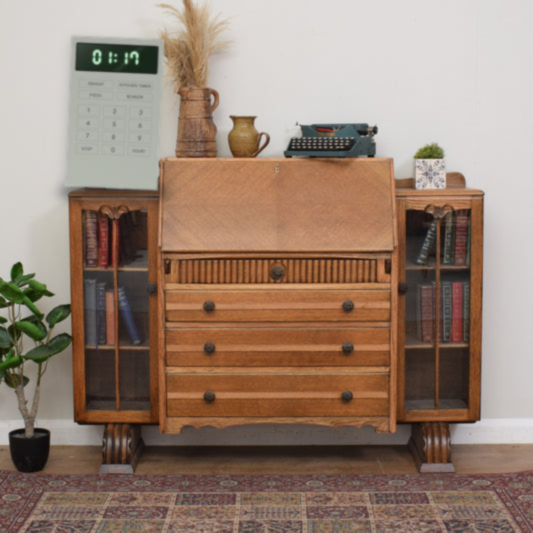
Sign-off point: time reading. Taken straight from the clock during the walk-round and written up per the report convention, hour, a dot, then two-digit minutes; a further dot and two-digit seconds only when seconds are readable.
1.17
